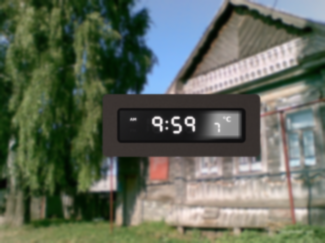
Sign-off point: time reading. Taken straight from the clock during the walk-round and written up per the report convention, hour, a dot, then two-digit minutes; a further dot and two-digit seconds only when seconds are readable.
9.59
